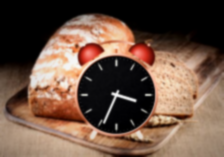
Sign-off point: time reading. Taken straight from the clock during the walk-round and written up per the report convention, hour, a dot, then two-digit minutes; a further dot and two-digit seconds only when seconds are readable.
3.34
